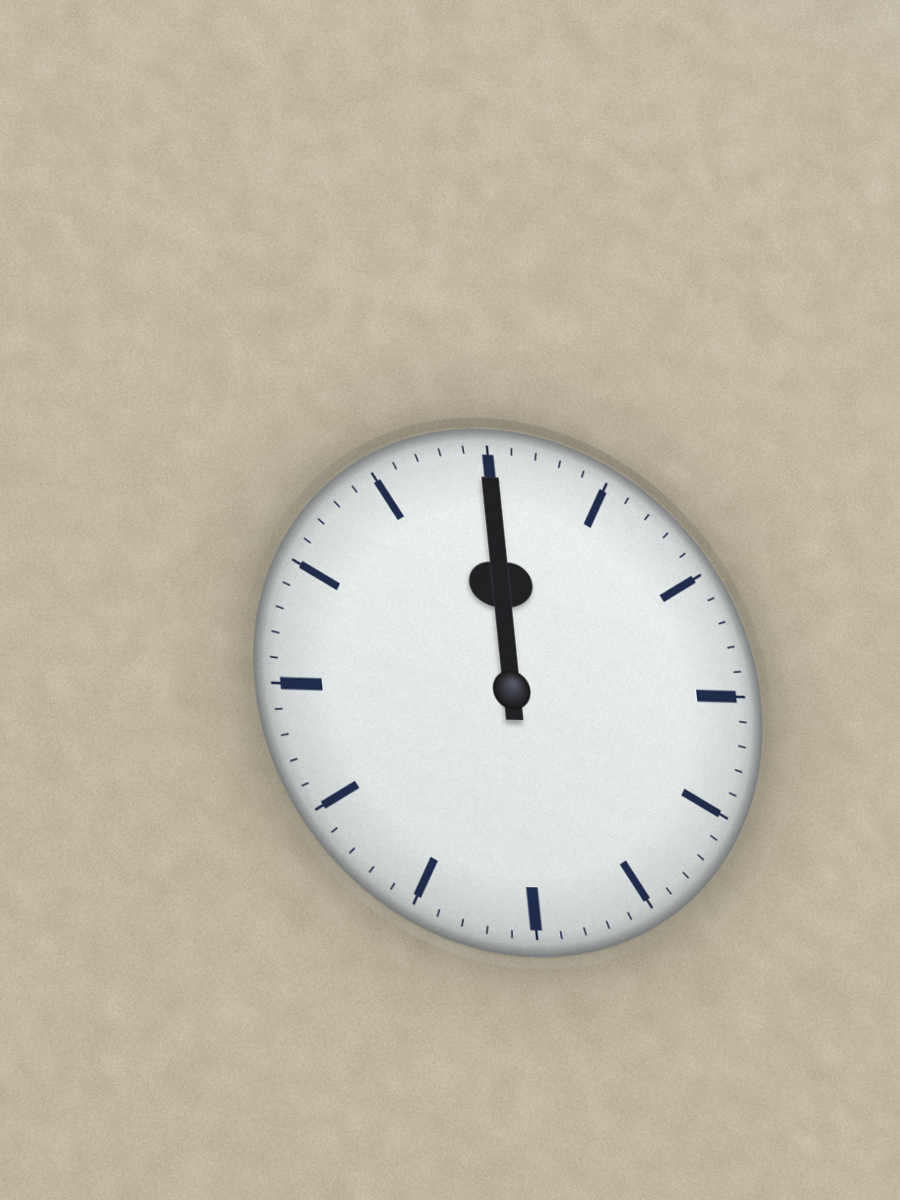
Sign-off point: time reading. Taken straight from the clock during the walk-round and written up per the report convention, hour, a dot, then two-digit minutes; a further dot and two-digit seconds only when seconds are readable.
12.00
